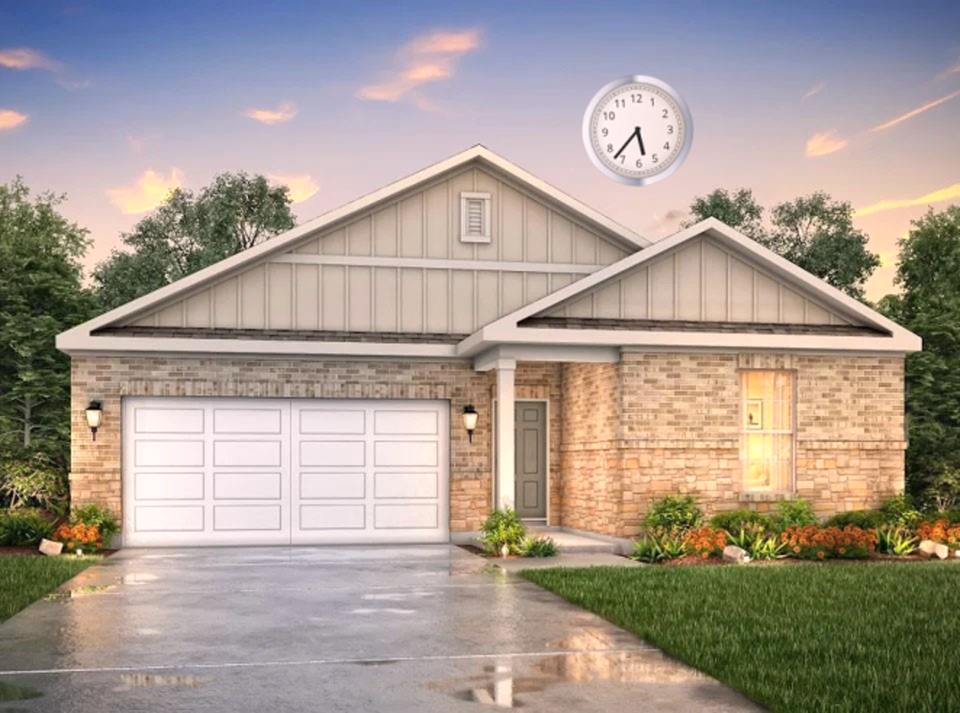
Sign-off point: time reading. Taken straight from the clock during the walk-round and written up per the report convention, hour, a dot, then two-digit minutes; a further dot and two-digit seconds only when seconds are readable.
5.37
